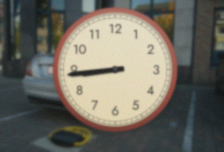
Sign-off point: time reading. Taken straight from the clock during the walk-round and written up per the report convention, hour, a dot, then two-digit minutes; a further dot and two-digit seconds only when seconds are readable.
8.44
